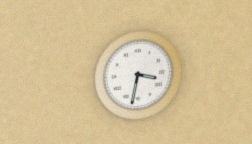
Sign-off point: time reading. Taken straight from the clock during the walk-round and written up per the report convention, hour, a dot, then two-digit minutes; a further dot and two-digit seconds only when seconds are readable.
3.32
